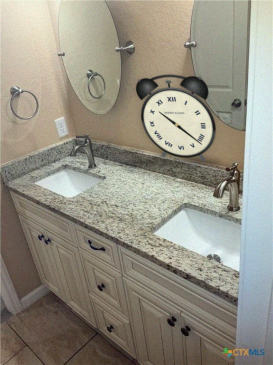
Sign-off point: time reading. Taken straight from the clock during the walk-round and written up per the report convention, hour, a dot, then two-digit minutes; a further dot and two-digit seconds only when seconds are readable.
10.22
